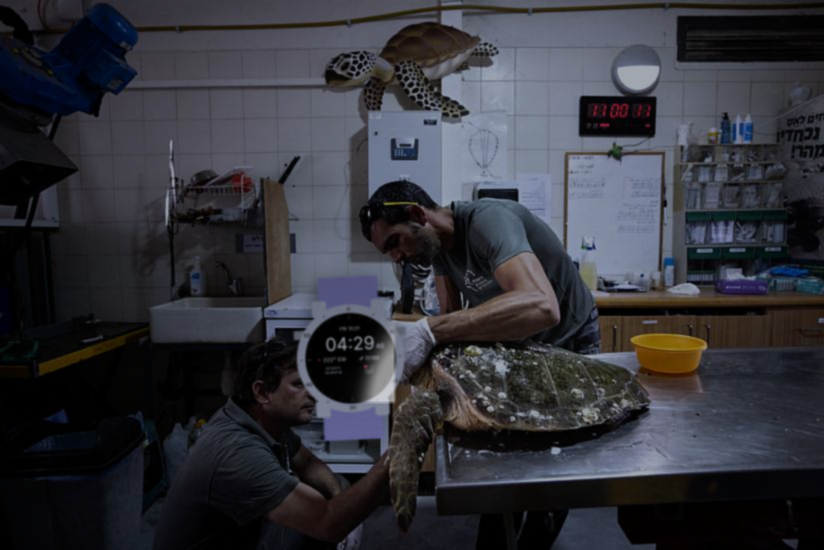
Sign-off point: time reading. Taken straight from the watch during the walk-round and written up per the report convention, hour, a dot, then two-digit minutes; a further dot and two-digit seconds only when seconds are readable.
4.29
